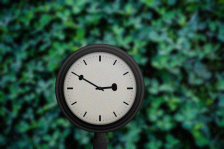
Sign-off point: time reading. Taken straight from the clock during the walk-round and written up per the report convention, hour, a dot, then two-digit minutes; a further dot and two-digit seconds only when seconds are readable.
2.50
